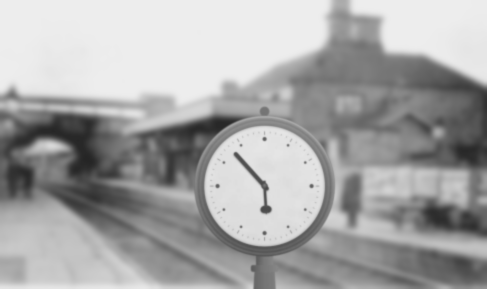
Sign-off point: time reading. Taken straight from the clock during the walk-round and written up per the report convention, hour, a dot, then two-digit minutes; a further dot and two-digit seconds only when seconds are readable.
5.53
